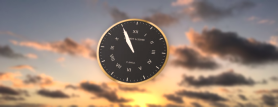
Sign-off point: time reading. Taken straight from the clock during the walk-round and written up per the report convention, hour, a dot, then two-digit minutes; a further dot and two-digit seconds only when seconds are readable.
10.55
